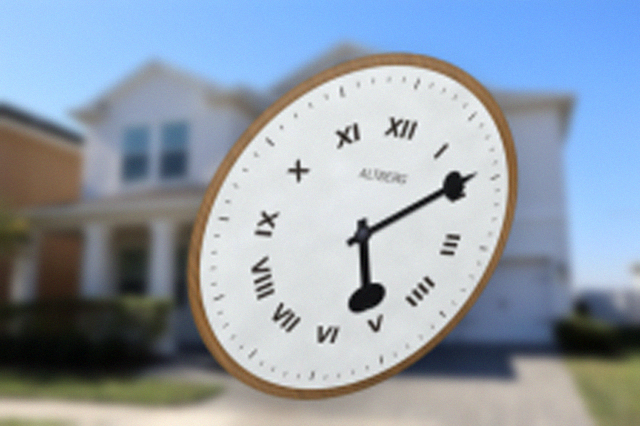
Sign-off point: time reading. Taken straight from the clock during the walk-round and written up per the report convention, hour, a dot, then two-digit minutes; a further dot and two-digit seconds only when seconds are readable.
5.09
